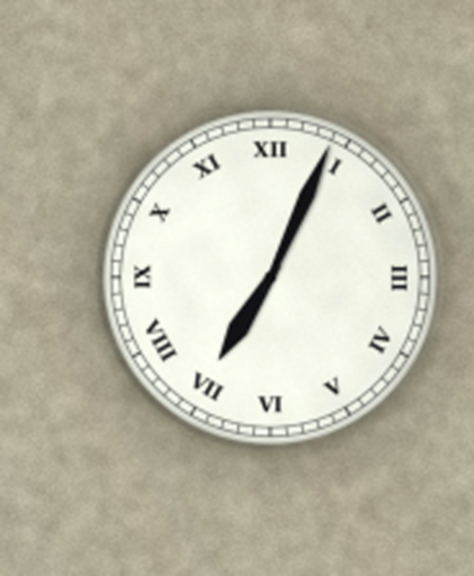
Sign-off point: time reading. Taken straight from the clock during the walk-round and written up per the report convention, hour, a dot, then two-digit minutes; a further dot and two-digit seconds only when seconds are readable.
7.04
